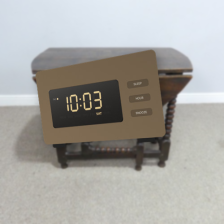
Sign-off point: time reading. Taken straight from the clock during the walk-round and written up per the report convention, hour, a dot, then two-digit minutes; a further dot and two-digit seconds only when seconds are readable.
10.03
